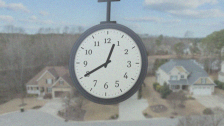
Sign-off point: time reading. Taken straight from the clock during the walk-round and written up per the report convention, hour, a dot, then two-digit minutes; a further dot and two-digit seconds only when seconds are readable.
12.40
